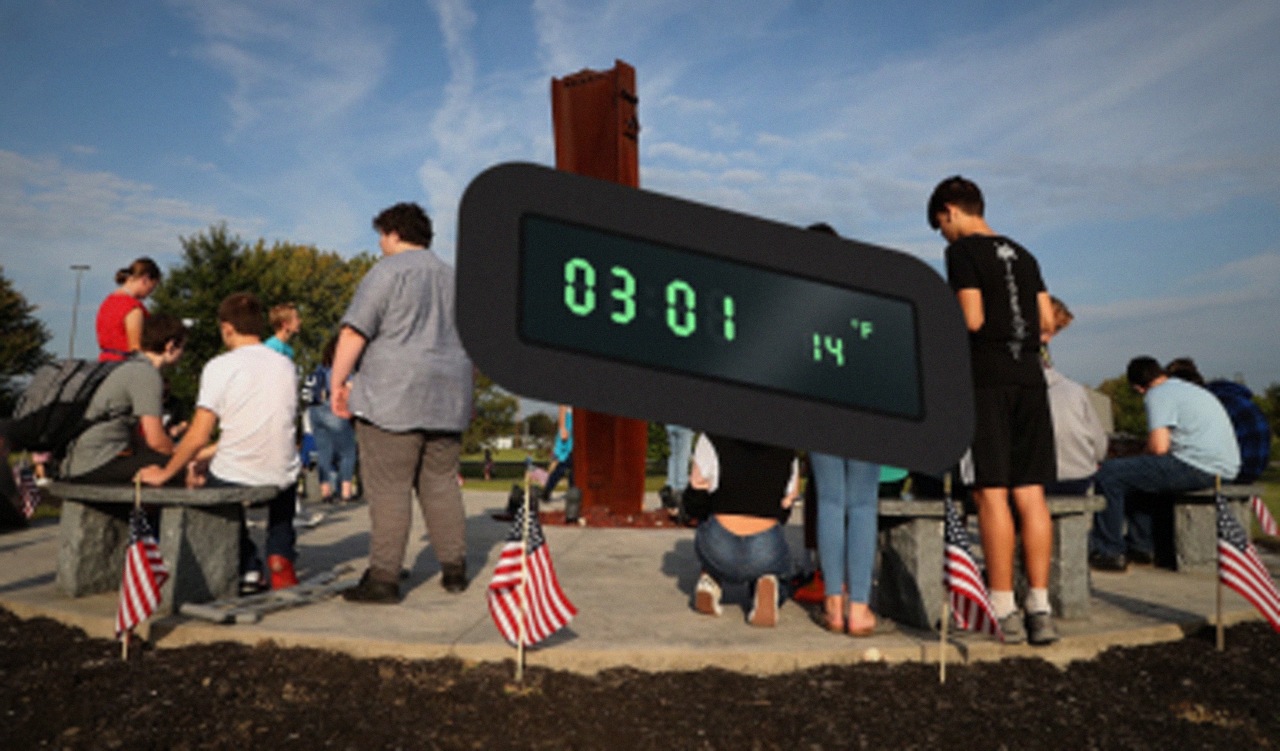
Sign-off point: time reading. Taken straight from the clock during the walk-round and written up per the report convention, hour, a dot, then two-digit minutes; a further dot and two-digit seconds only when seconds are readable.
3.01
